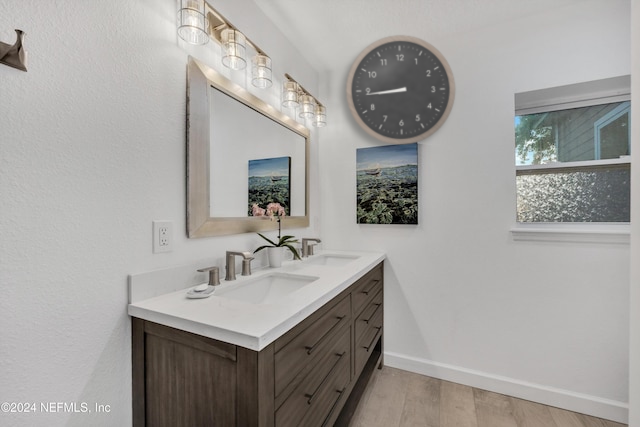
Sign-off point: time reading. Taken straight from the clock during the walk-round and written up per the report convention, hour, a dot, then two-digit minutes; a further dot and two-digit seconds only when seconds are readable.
8.44
